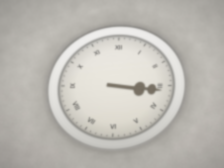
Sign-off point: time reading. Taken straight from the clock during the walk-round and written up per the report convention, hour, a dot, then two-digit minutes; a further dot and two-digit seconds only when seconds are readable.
3.16
